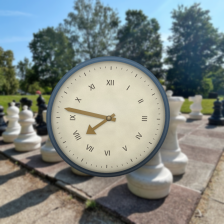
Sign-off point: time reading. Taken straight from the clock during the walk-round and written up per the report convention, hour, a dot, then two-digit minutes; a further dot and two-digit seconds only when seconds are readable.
7.47
